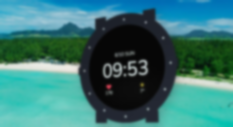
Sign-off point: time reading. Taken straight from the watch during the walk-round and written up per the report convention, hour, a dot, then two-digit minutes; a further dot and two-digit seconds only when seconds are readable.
9.53
